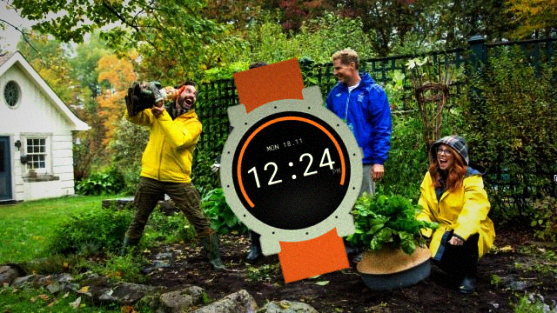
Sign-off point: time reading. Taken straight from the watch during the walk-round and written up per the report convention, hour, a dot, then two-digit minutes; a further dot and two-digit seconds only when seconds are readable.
12.24
